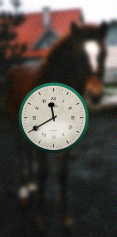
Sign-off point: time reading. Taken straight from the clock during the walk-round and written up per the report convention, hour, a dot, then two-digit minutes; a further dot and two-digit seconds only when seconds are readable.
11.40
